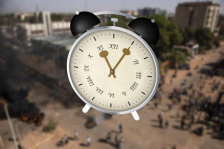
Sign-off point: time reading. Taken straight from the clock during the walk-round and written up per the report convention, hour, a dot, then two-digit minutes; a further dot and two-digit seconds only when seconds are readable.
11.05
